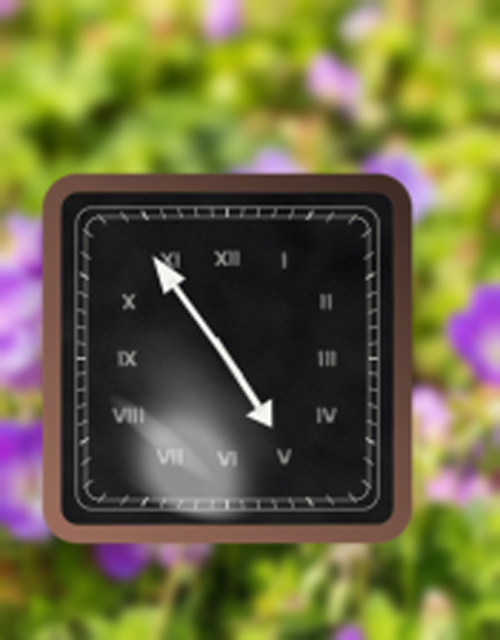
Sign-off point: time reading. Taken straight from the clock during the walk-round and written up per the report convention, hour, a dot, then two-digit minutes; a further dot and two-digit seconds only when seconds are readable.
4.54
